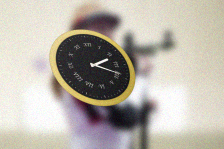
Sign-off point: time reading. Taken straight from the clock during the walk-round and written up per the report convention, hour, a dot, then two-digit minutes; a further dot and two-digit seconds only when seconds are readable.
2.19
